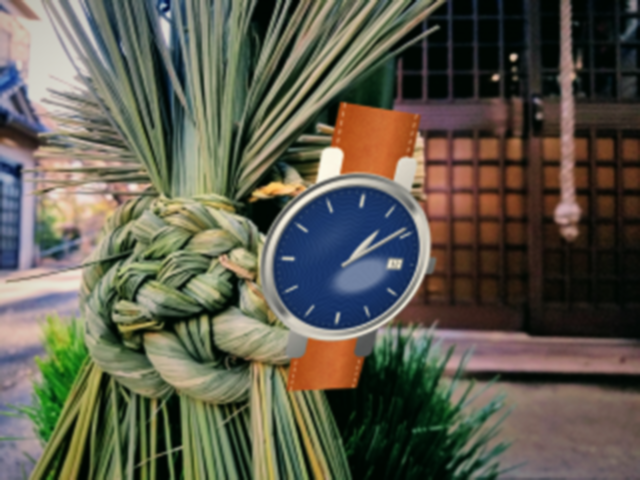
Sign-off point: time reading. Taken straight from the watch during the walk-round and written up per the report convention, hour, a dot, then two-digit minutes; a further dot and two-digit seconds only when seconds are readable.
1.09
